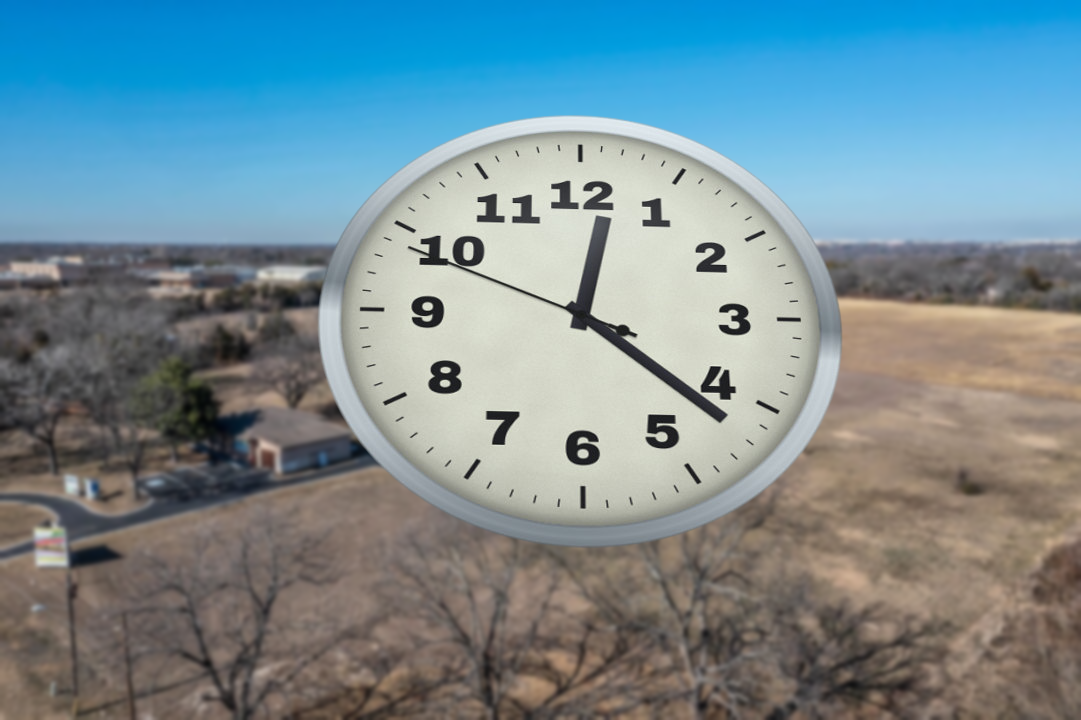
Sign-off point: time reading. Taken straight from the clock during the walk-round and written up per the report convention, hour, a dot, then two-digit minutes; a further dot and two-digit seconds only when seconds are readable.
12.21.49
